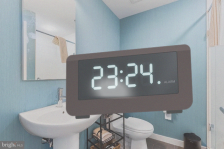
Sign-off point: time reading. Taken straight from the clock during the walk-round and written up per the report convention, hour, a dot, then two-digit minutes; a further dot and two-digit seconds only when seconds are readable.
23.24
